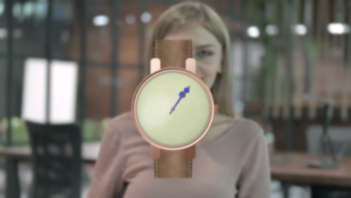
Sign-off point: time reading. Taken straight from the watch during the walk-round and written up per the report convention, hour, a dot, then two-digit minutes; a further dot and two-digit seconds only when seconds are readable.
1.06
